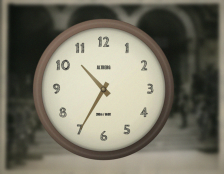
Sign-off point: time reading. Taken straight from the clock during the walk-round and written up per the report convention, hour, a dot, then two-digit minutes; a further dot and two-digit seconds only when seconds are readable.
10.35
